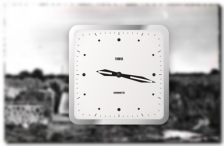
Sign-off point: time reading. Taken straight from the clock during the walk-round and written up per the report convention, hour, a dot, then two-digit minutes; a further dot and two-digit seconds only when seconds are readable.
9.17
